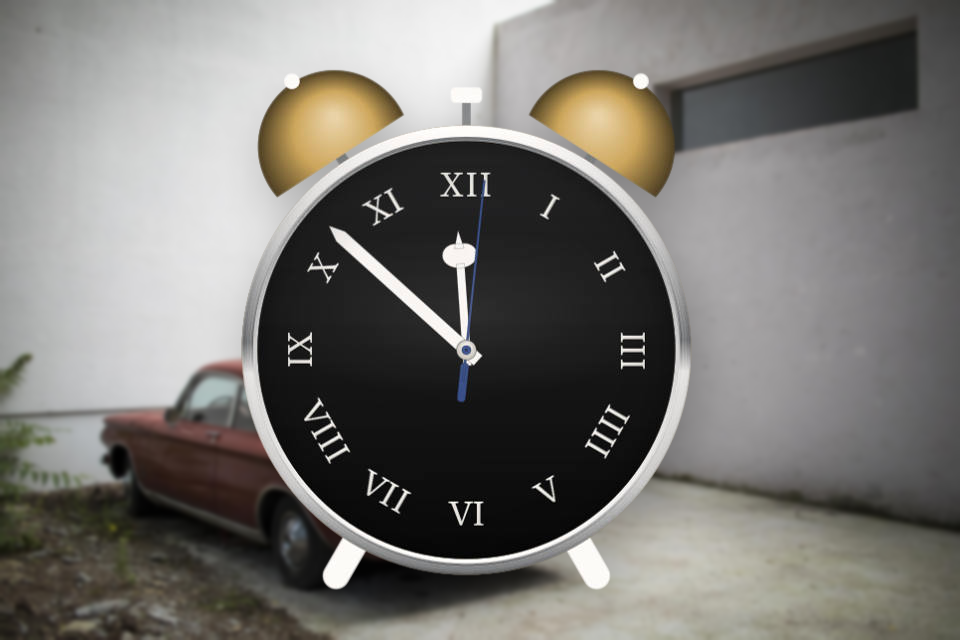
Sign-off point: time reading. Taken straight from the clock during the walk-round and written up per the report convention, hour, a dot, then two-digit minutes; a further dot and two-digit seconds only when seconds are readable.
11.52.01
